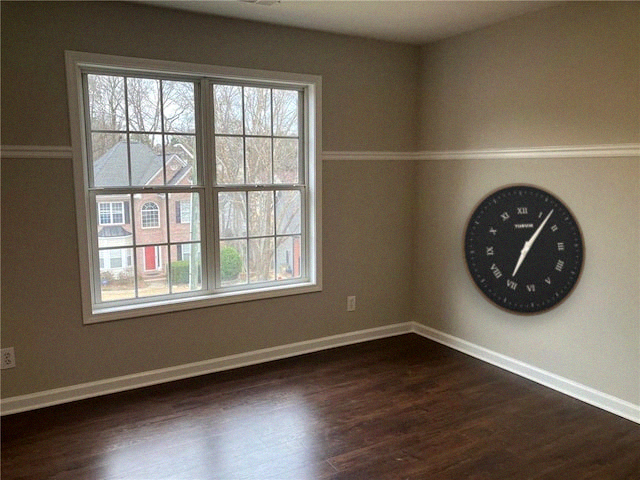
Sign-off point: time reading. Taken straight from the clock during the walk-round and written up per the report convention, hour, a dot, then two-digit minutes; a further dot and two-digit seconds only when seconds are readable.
7.07
